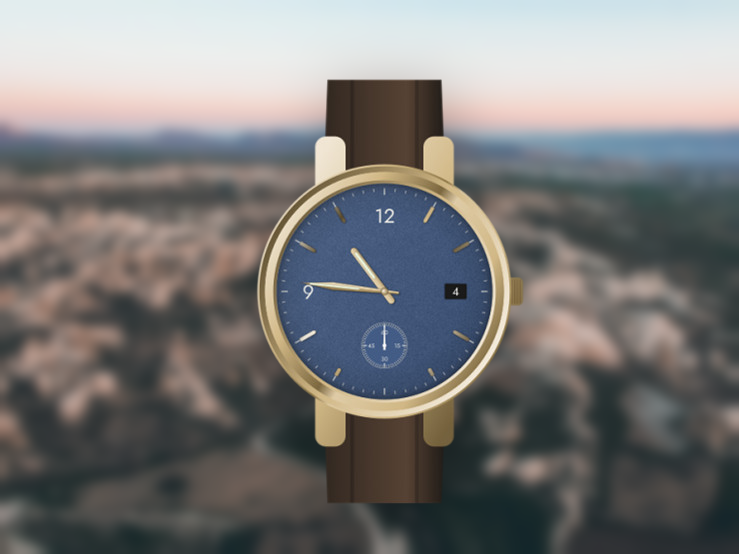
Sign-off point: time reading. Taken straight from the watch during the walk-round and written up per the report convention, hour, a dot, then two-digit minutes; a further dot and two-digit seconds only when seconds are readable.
10.46
